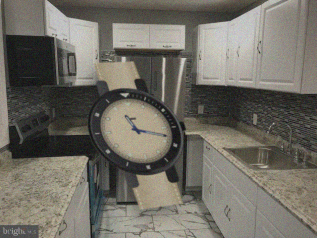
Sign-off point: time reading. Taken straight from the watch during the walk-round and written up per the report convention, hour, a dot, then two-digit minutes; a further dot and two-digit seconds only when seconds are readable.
11.18
